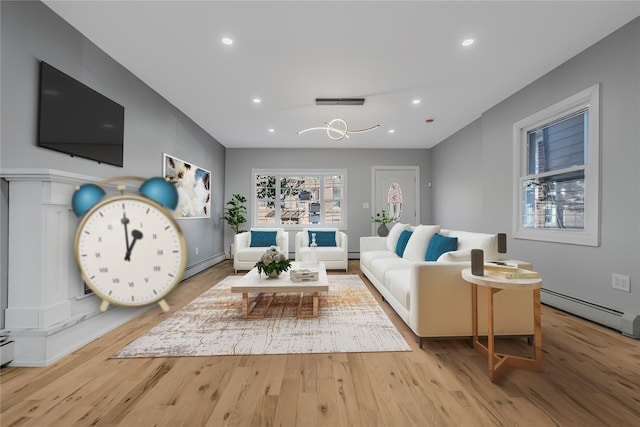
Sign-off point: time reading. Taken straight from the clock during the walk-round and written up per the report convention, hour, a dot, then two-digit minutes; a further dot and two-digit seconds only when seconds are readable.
1.00
